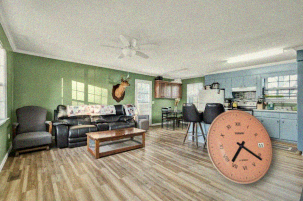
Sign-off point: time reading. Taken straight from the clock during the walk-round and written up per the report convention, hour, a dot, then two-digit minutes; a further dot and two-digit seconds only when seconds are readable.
7.21
